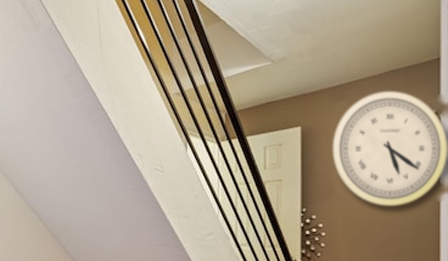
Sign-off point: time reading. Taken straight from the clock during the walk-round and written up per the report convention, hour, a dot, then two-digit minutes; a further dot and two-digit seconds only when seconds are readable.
5.21
